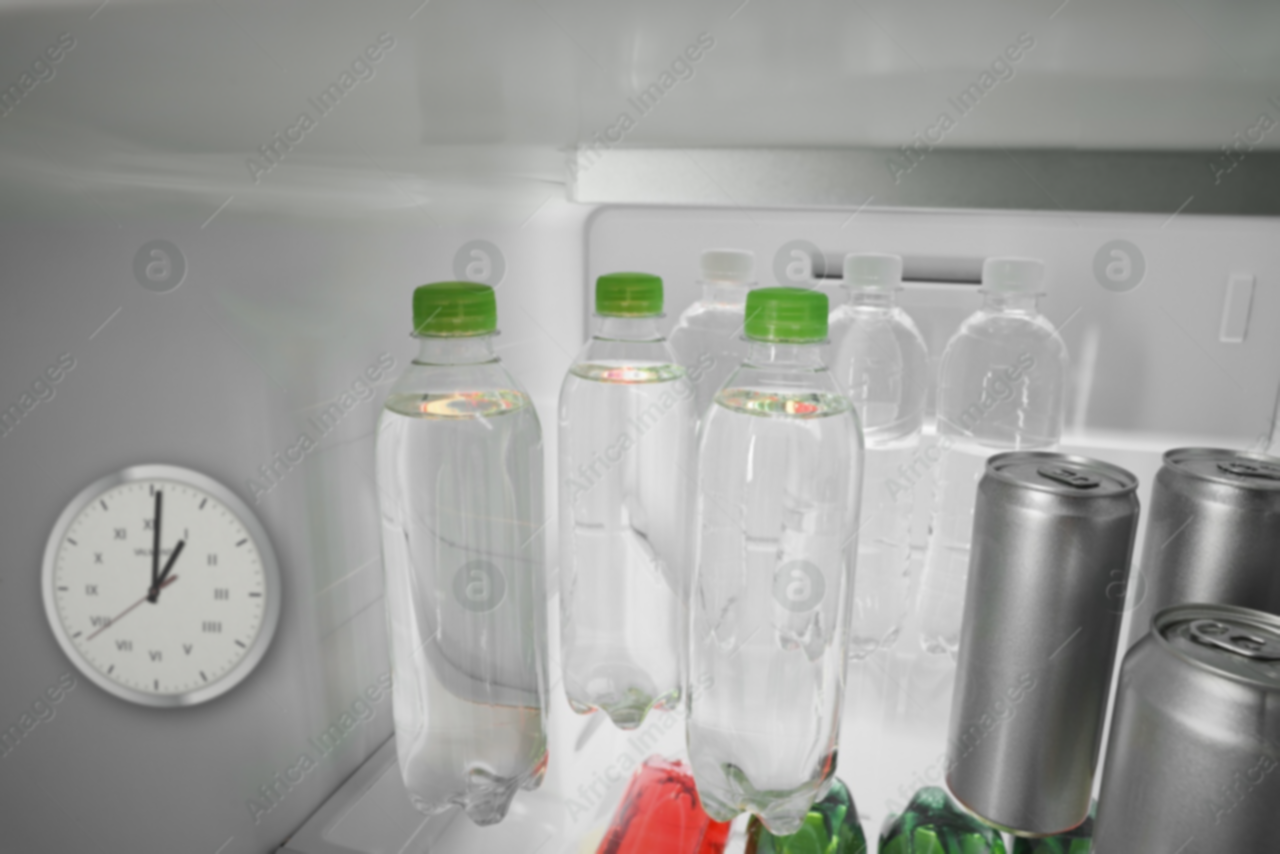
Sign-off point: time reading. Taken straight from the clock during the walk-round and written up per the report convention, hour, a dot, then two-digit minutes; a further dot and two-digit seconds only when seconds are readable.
1.00.39
